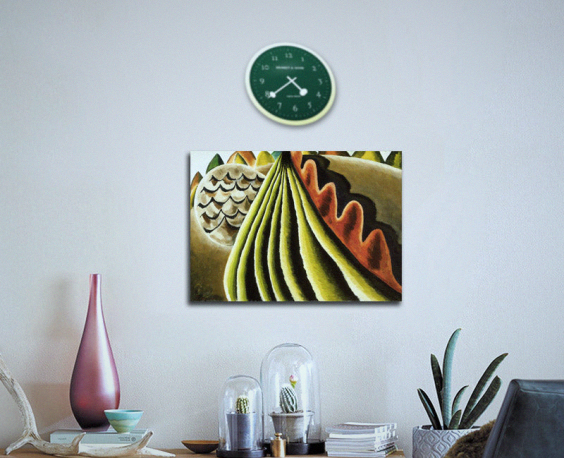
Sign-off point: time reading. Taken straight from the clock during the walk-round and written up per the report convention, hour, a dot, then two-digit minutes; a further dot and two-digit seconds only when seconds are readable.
4.39
